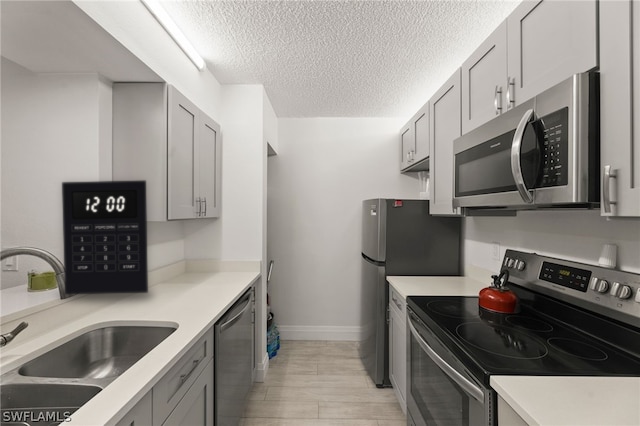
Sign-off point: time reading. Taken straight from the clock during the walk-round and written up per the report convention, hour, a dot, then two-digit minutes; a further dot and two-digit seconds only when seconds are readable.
12.00
